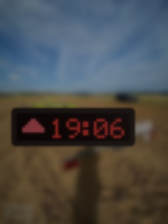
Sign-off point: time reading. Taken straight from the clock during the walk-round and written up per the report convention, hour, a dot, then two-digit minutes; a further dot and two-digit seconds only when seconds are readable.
19.06
